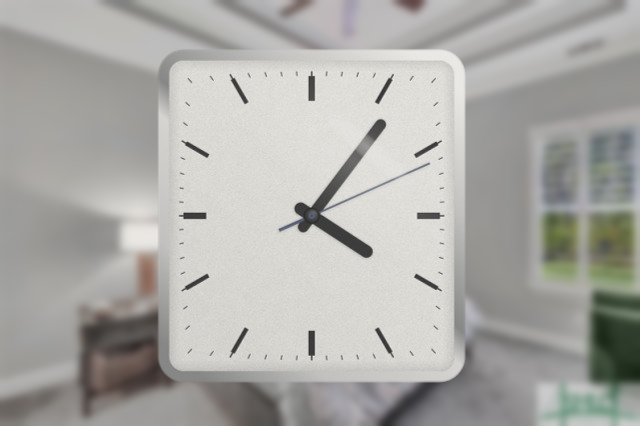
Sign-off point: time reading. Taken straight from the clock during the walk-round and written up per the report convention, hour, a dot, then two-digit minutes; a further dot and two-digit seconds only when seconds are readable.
4.06.11
